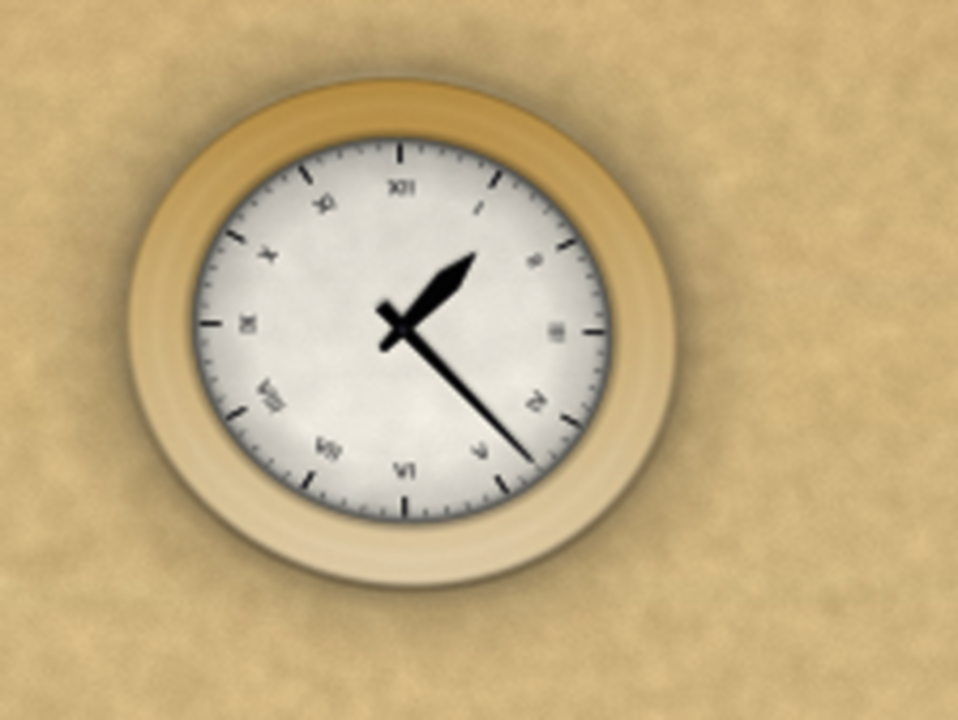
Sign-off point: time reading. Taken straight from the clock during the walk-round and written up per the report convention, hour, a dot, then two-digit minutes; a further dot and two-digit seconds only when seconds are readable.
1.23
